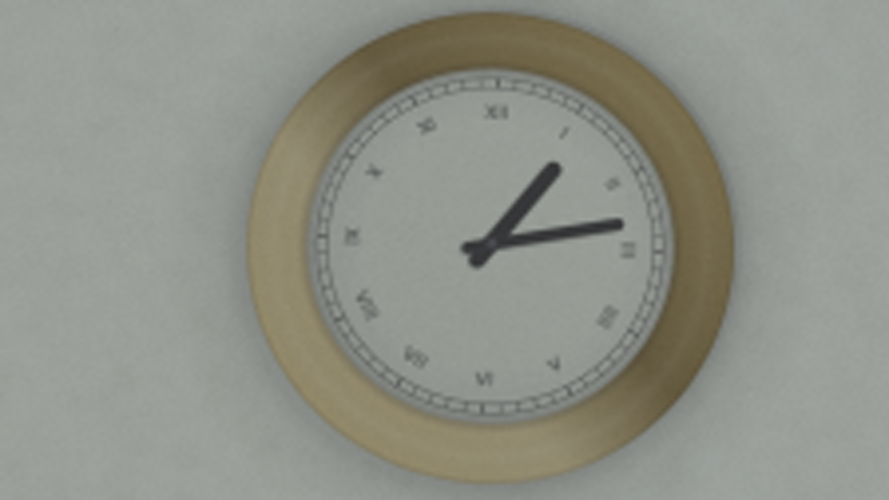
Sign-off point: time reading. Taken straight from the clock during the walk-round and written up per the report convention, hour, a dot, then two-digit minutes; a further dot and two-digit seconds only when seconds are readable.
1.13
